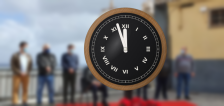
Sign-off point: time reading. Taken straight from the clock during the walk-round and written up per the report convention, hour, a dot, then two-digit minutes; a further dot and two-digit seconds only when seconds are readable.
11.57
